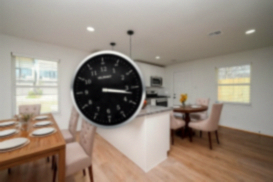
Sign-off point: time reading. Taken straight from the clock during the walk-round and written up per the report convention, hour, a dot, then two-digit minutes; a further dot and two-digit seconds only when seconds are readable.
3.17
